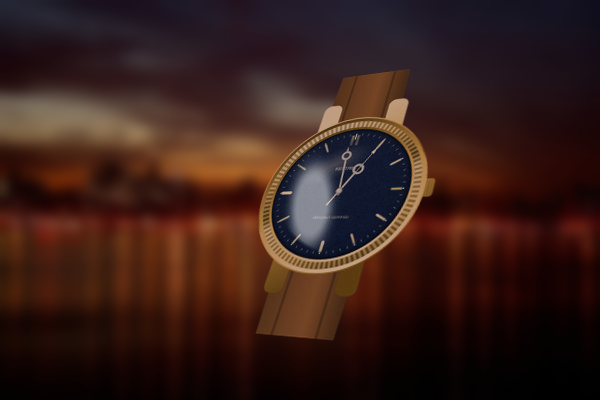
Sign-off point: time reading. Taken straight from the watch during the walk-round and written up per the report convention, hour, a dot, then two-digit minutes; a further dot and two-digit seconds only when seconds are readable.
12.59.05
